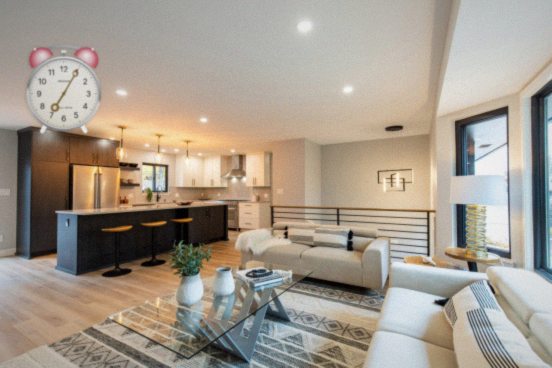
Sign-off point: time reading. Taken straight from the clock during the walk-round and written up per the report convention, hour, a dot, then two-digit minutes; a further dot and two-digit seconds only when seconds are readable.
7.05
